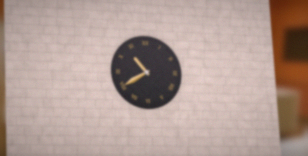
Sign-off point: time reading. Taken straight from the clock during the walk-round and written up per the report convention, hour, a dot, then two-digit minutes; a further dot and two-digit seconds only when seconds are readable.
10.40
